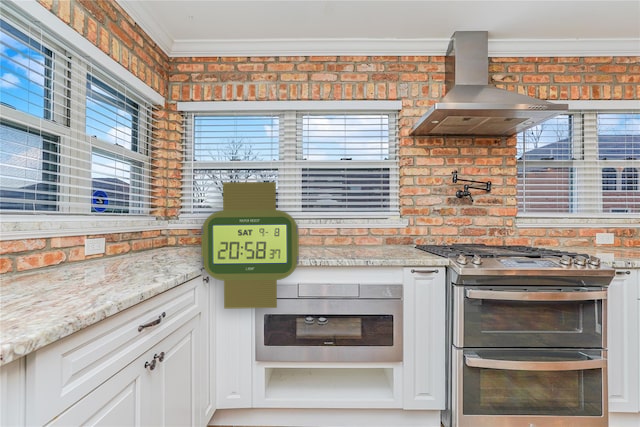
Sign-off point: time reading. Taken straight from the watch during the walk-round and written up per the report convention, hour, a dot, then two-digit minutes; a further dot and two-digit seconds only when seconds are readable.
20.58.37
